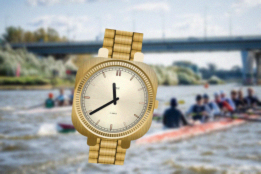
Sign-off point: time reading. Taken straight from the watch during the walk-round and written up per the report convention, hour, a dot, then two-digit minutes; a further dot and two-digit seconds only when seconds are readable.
11.39
